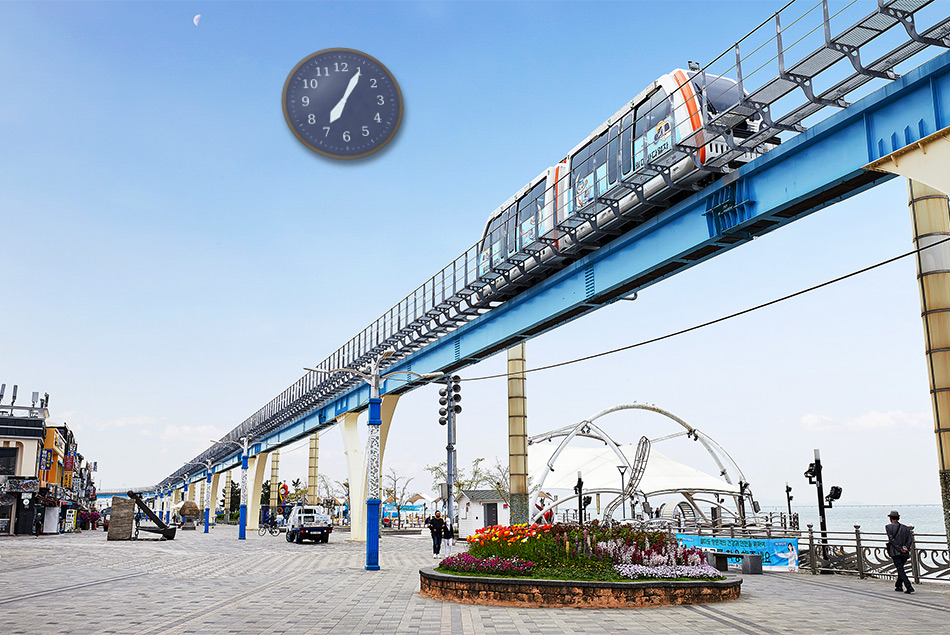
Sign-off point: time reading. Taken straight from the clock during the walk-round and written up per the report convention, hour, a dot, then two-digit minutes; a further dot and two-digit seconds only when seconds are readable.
7.05
